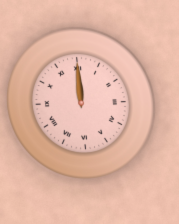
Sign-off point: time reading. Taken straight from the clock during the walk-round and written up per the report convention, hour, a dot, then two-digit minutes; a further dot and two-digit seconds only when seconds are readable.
12.00
